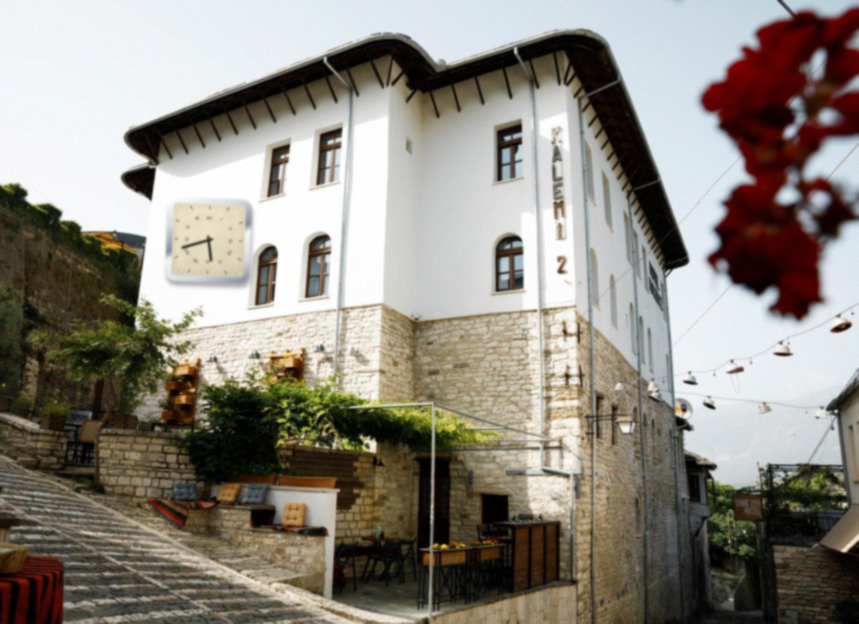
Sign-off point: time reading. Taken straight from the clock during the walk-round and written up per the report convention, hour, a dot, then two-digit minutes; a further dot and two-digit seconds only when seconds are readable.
5.42
